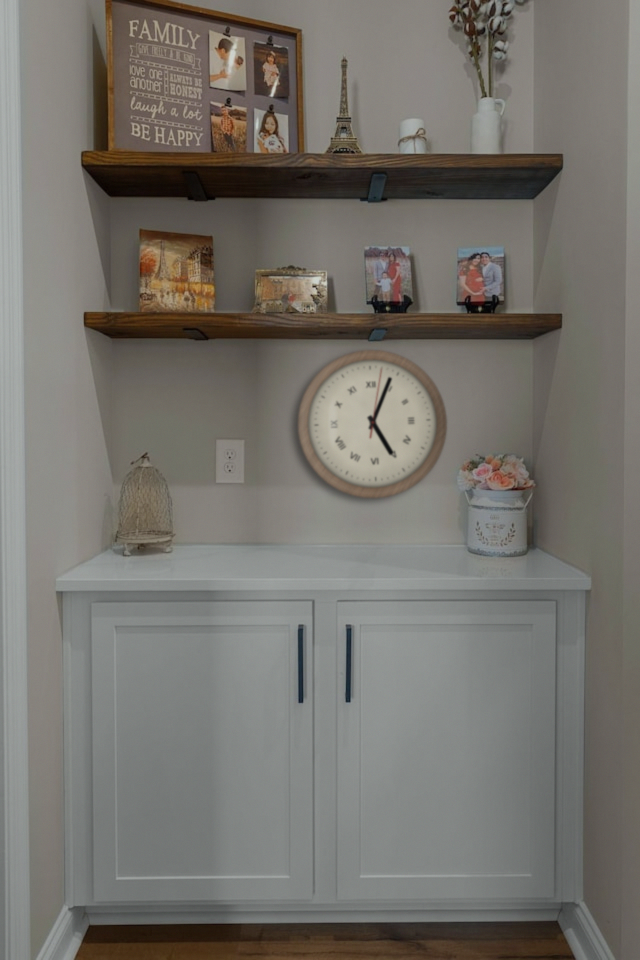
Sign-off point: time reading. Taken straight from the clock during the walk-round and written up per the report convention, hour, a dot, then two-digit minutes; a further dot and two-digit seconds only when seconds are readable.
5.04.02
